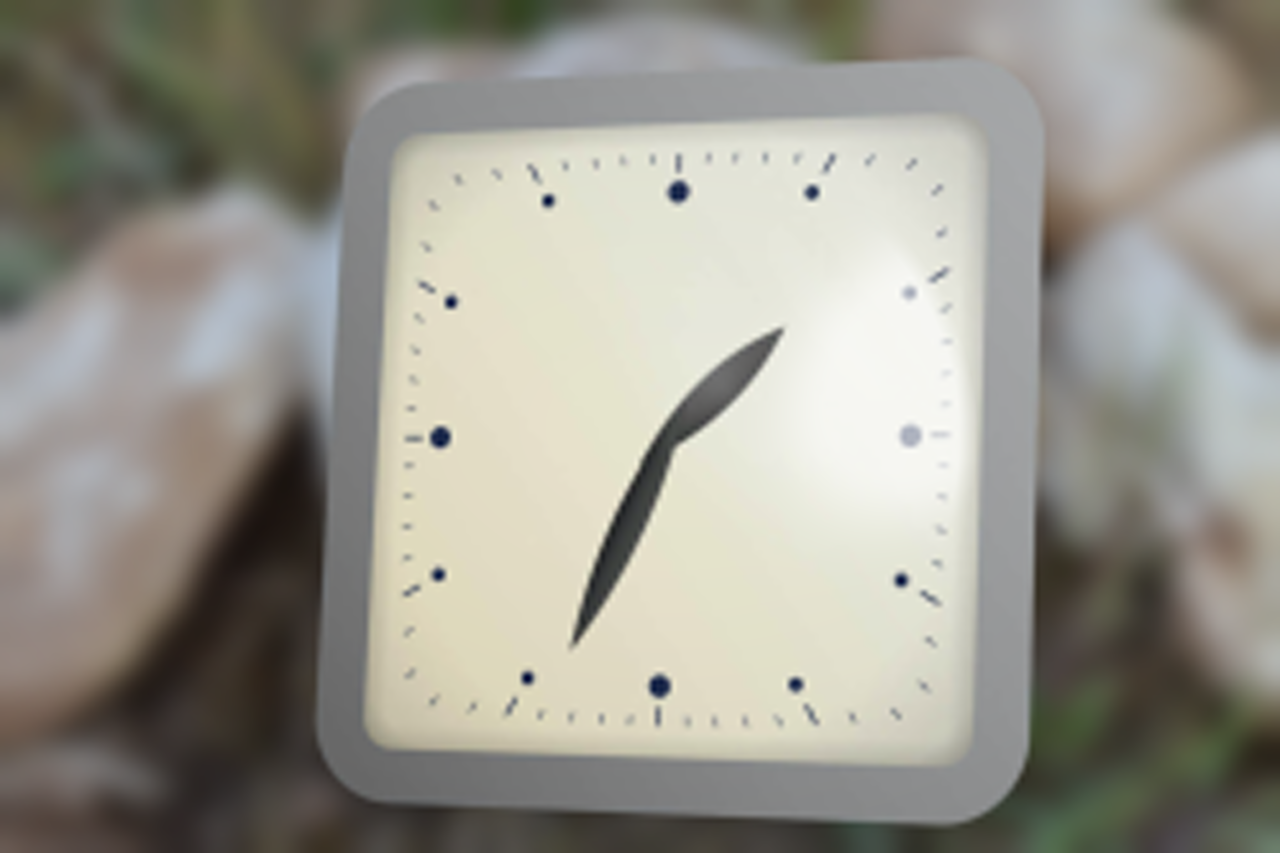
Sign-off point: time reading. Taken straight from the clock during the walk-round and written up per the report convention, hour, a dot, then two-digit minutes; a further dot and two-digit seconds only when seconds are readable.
1.34
